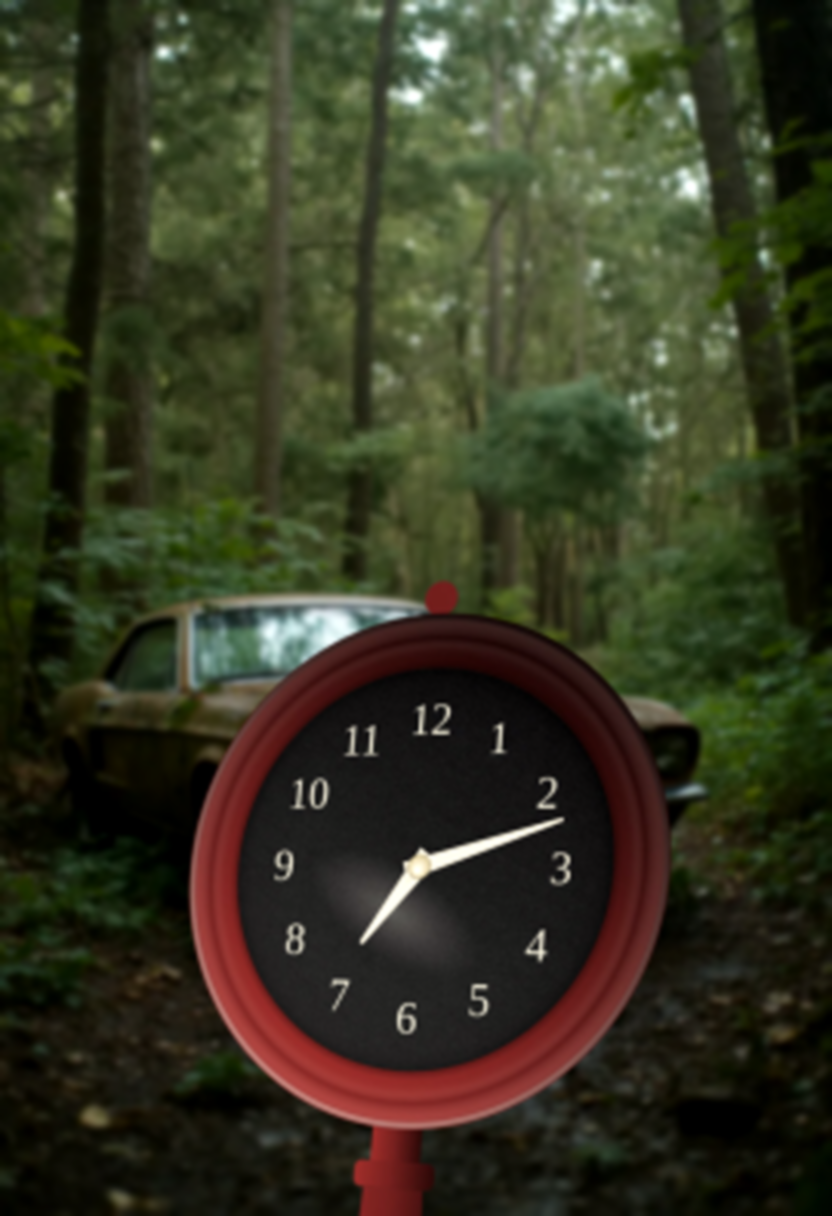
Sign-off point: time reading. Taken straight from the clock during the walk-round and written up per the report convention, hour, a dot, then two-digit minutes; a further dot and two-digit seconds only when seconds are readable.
7.12
